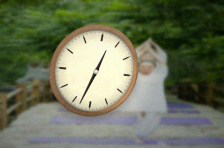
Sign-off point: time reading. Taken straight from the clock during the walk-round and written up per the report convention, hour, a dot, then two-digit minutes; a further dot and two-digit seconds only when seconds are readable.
12.33
